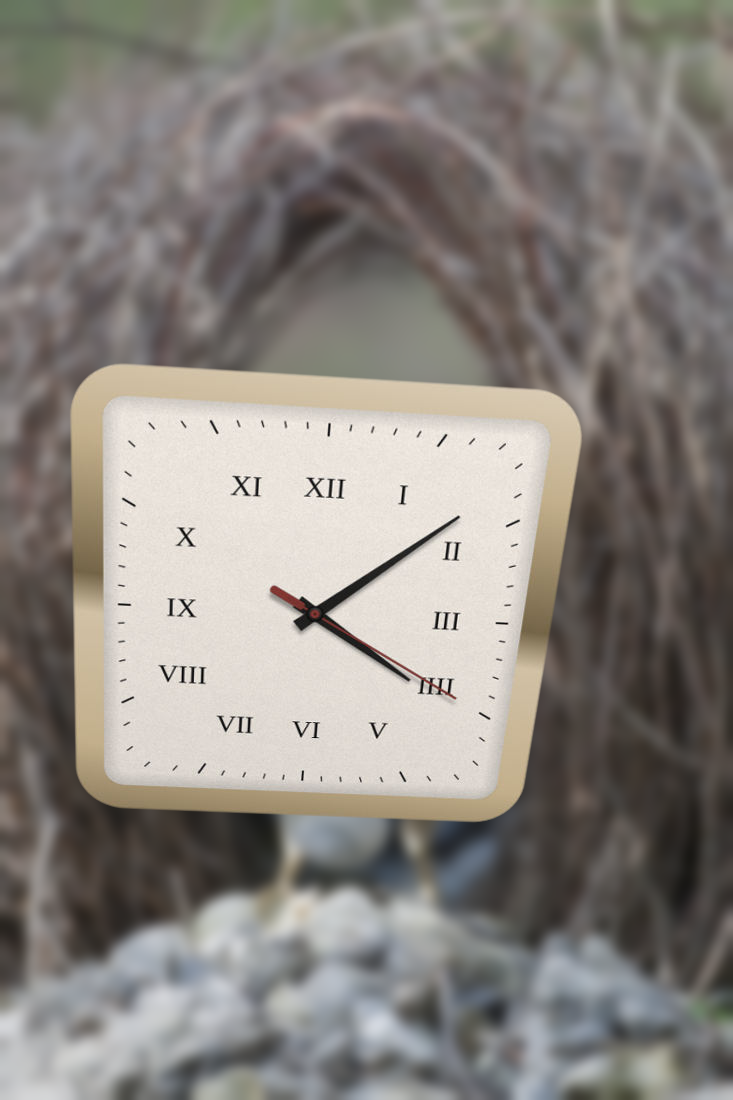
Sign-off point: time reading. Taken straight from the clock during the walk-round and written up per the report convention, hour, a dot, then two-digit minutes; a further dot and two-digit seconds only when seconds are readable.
4.08.20
